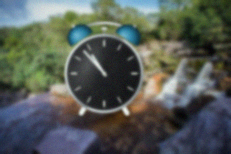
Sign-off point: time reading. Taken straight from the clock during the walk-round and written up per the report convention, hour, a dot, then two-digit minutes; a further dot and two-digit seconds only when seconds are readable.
10.53
